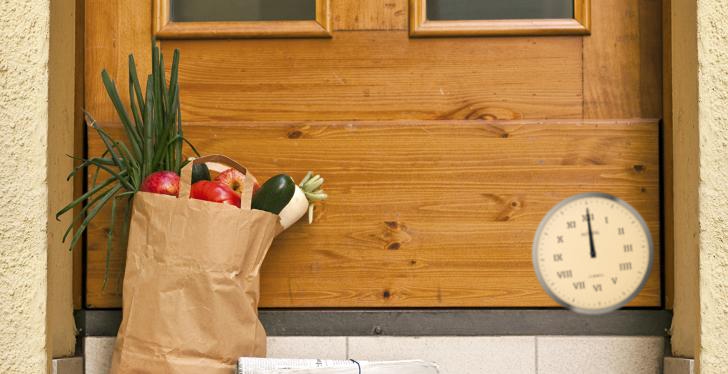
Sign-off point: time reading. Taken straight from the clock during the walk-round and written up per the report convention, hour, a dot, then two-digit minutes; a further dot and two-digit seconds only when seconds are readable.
12.00
